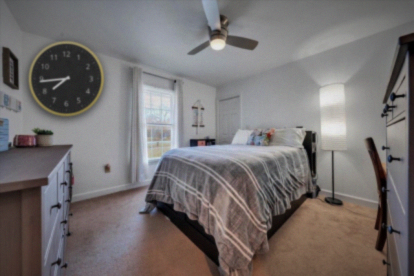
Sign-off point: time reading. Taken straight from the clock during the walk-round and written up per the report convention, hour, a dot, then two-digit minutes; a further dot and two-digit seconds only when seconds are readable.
7.44
